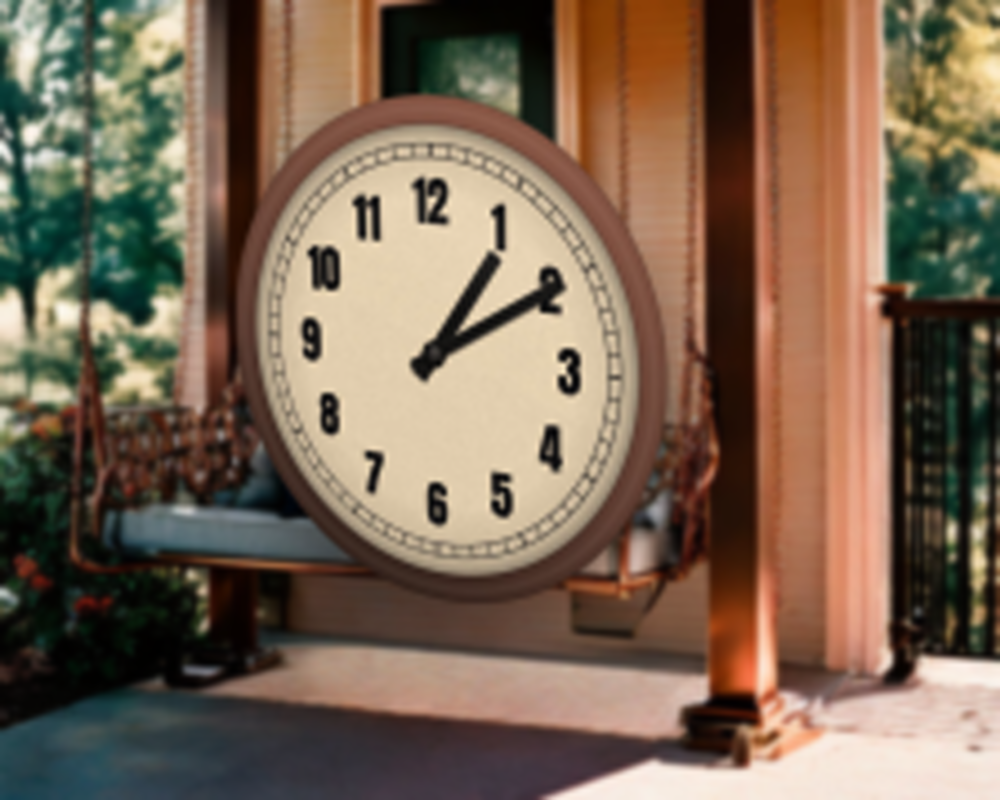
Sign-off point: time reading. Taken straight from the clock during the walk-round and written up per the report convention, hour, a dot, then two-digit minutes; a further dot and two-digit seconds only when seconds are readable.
1.10
